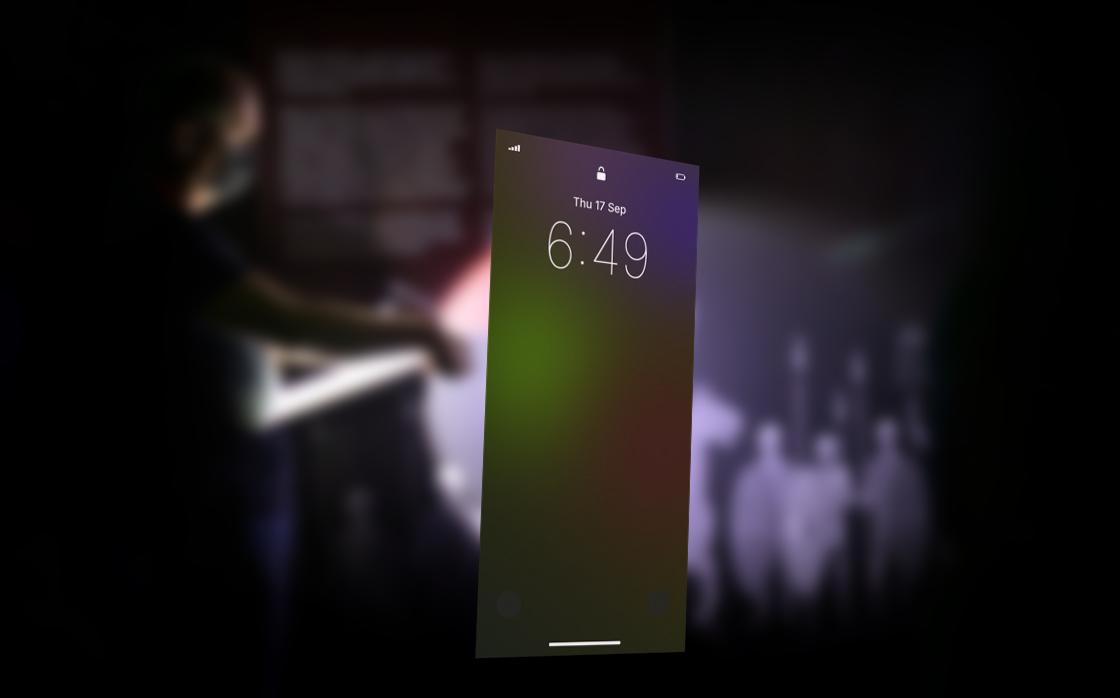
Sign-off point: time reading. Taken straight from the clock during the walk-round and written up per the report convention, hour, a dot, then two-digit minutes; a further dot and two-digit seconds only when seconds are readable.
6.49
